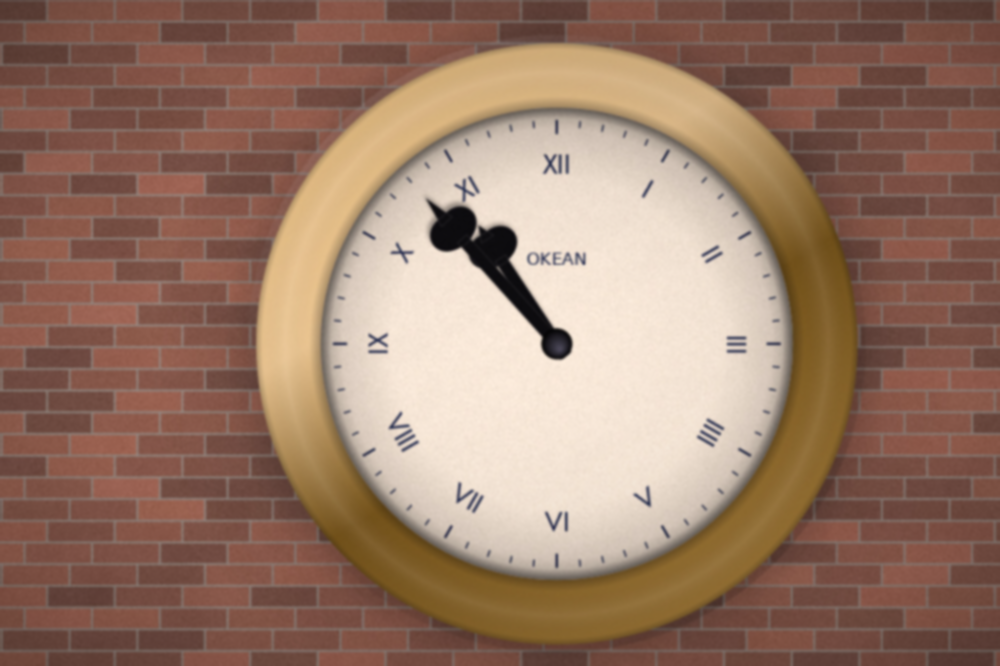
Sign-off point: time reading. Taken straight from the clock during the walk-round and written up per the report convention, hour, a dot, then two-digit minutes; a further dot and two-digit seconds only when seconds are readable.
10.53
